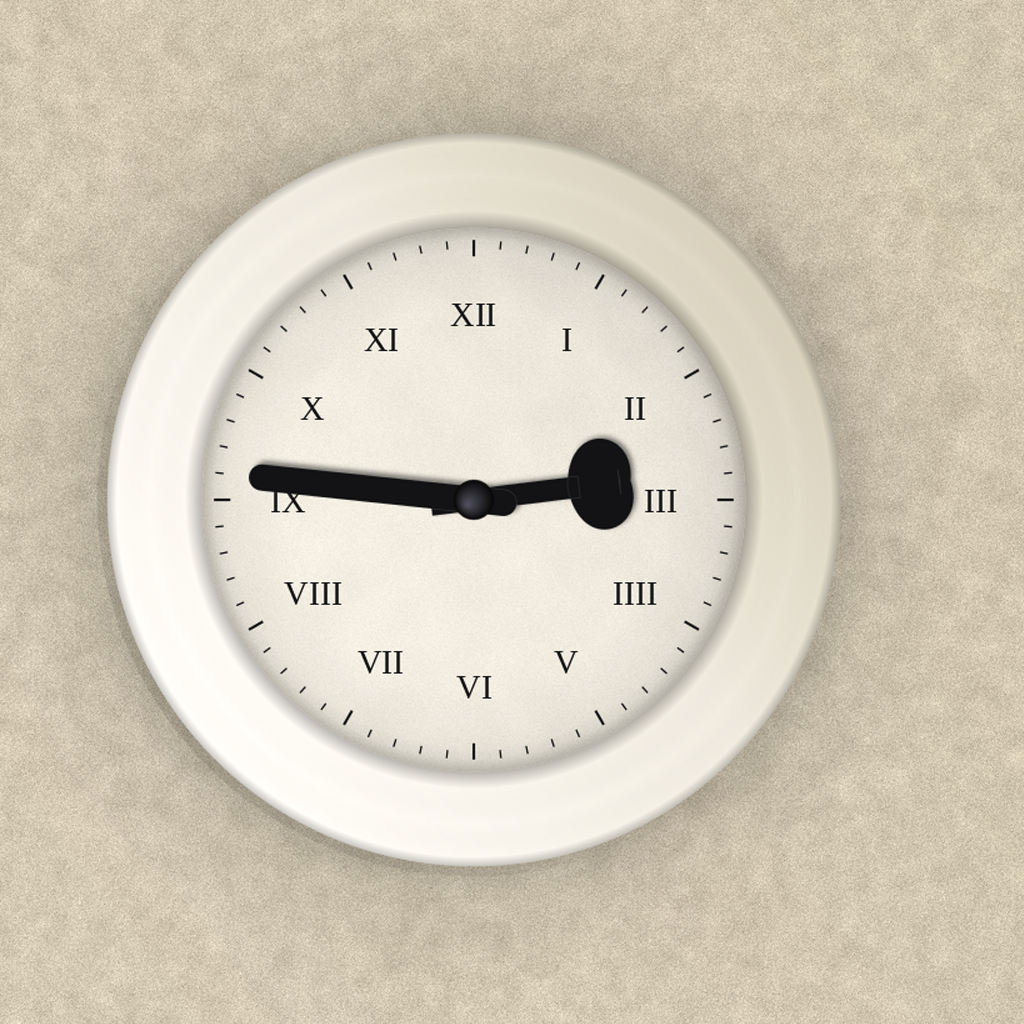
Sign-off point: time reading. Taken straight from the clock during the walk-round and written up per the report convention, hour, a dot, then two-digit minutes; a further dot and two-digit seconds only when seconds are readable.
2.46
